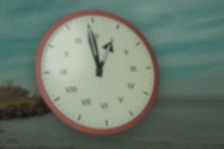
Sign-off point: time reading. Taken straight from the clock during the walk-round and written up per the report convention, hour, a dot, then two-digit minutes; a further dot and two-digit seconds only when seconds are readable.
12.59
